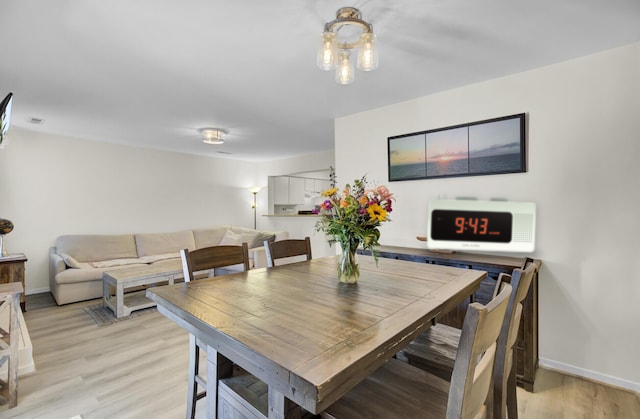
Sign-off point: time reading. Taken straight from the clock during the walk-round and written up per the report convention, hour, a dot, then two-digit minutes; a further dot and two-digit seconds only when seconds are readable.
9.43
